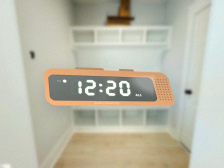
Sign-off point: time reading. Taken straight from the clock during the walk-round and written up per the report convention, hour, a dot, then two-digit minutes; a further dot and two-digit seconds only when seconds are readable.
12.20
